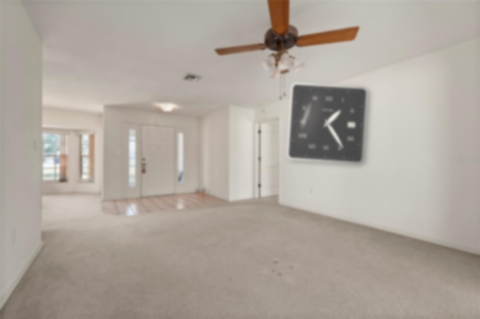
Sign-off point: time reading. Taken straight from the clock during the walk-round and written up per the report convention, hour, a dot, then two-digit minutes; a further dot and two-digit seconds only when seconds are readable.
1.24
